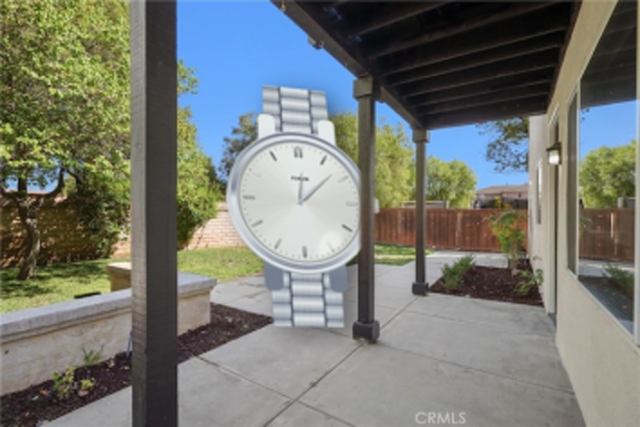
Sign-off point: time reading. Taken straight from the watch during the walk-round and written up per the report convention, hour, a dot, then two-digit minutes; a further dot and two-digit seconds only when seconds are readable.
12.08
